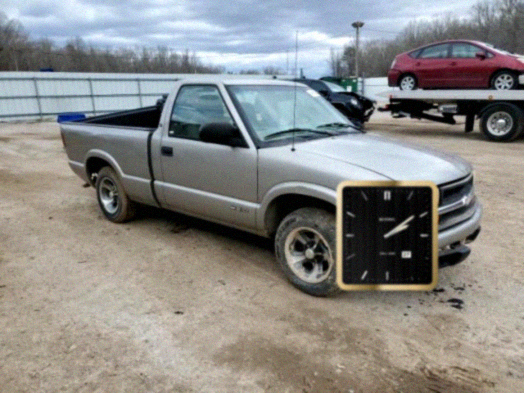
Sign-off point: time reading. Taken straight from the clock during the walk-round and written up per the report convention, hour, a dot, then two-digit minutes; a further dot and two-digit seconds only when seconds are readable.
2.09
